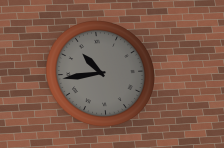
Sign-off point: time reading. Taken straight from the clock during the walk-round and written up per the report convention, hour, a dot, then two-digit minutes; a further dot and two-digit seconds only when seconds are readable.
10.44
